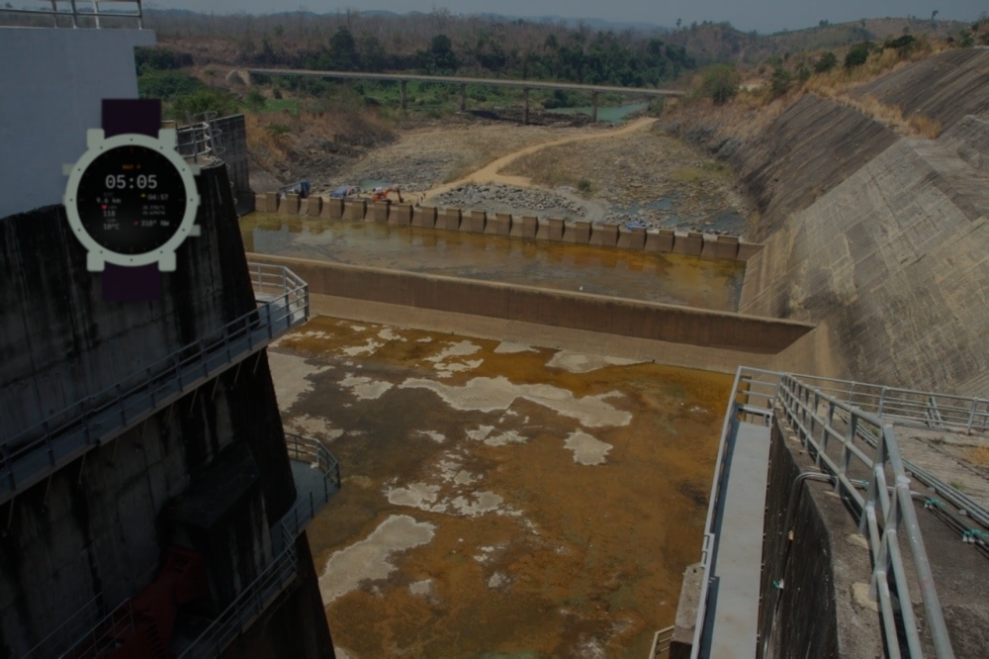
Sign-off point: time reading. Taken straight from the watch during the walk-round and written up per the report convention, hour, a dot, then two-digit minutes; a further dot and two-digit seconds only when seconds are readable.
5.05
